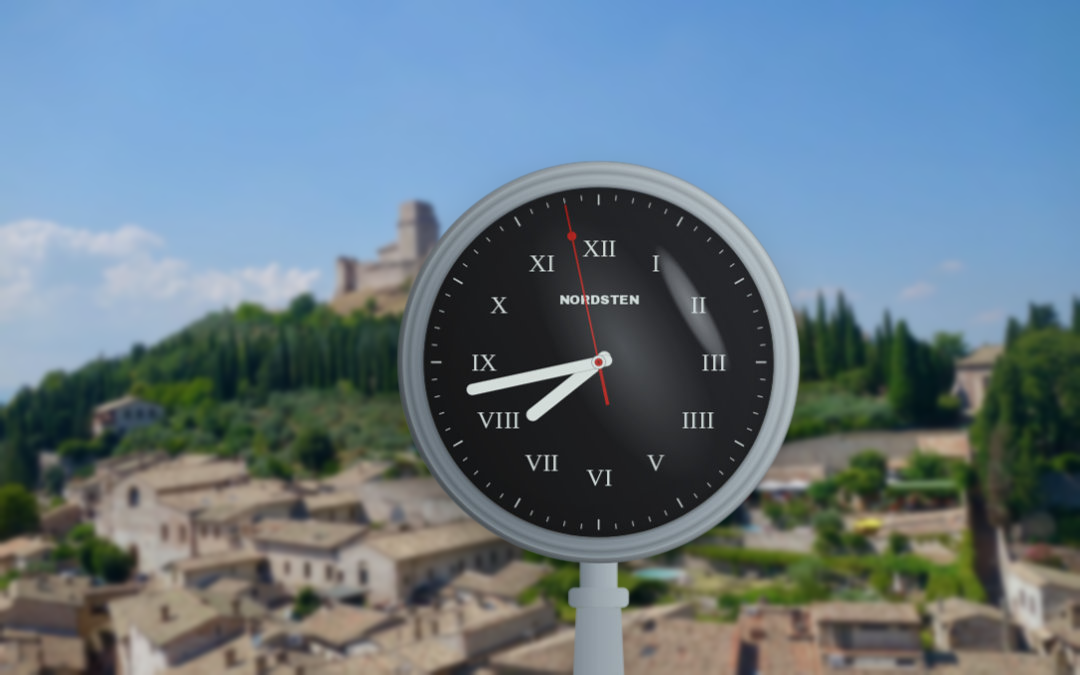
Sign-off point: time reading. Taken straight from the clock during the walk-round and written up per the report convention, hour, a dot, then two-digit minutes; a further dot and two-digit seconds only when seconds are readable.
7.42.58
